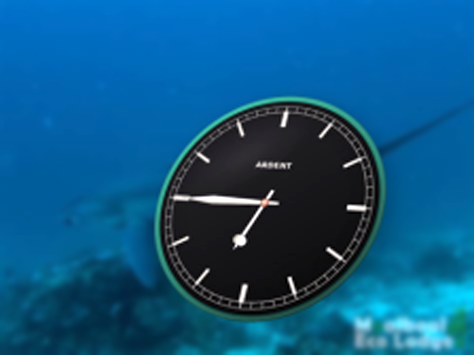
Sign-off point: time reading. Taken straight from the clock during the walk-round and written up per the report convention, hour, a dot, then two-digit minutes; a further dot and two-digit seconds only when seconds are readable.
6.45
